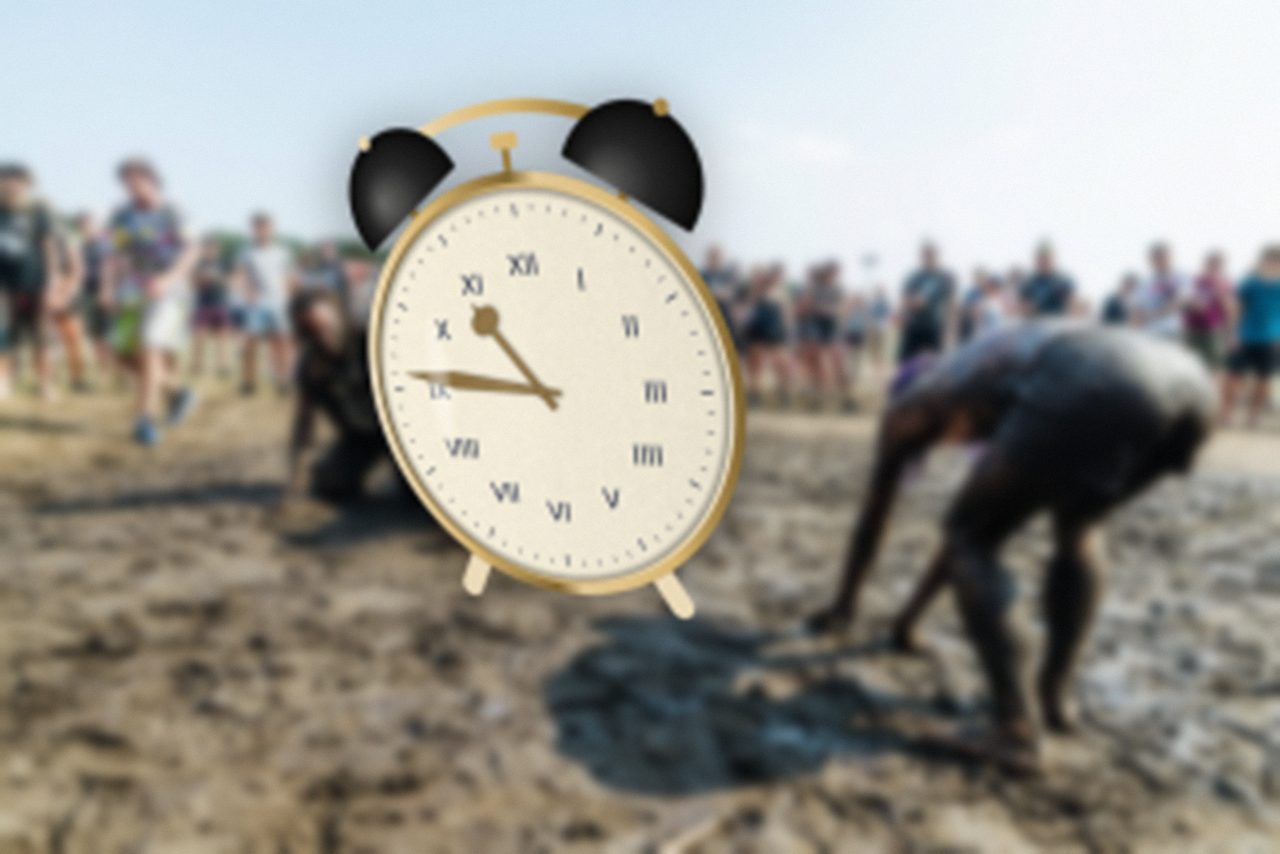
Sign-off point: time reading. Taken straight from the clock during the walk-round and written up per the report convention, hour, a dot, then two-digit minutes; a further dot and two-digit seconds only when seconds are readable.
10.46
